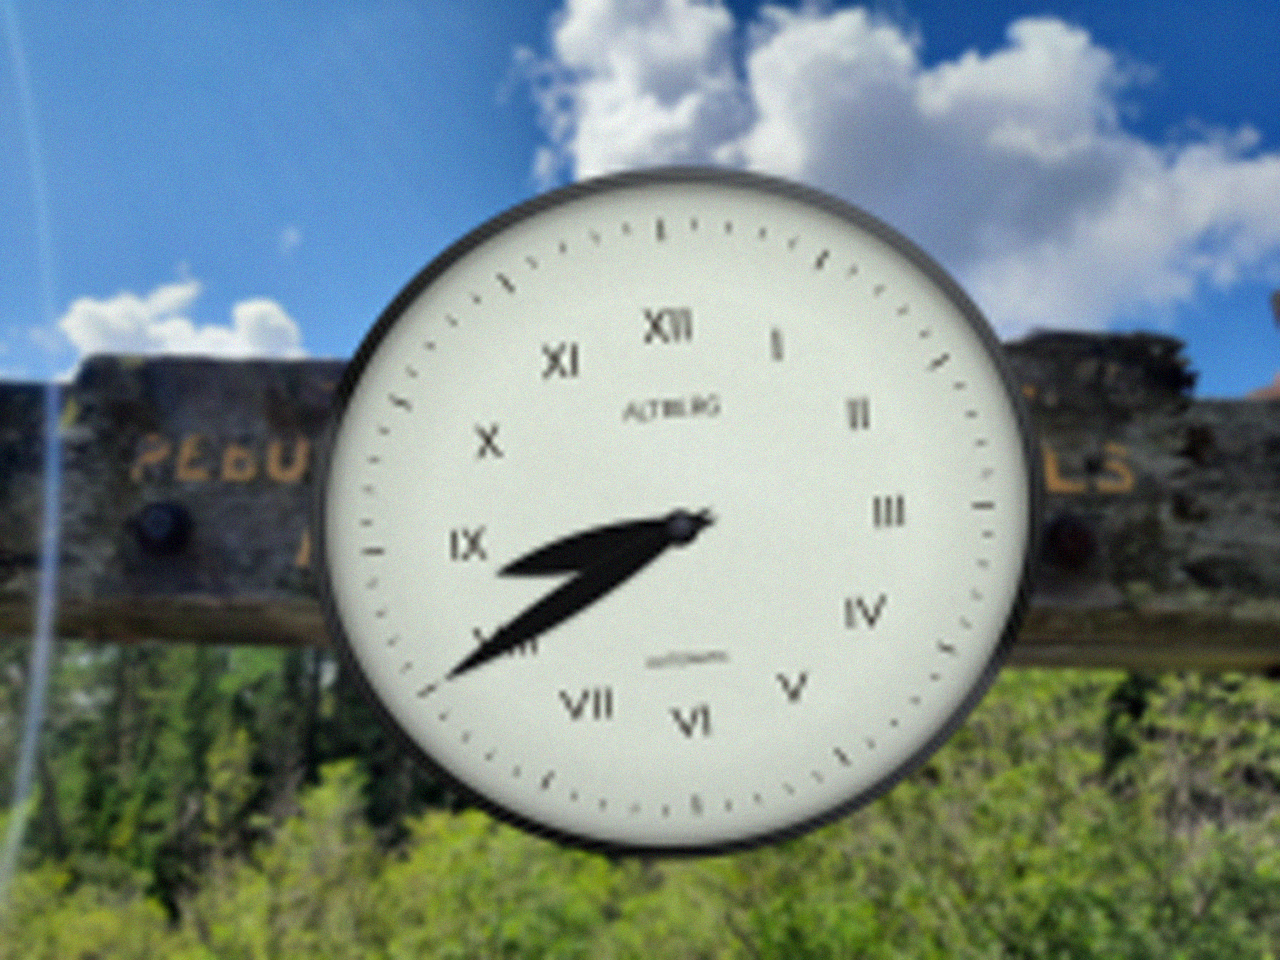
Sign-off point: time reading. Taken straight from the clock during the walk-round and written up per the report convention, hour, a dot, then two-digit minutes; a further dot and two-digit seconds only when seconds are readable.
8.40
